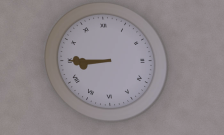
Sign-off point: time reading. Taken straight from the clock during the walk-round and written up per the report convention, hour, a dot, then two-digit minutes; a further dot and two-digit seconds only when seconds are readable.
8.45
